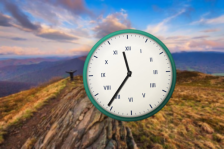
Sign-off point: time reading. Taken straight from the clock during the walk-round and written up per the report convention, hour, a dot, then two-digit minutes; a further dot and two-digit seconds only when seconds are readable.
11.36
